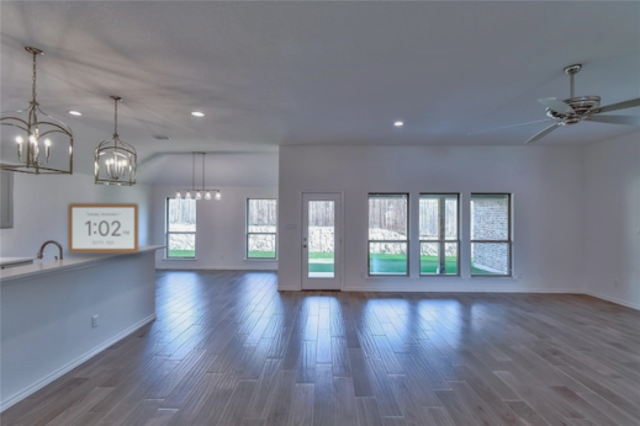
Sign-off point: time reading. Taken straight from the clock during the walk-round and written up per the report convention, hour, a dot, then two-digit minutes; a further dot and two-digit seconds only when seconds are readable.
1.02
